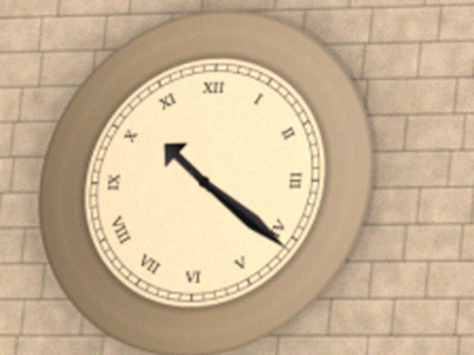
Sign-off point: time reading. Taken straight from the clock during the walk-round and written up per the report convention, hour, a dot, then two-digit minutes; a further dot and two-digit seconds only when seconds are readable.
10.21
